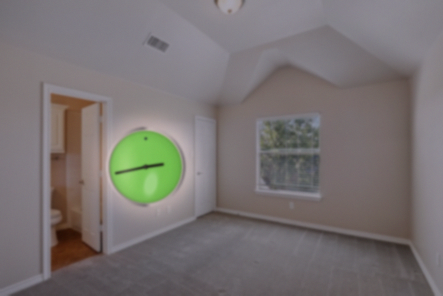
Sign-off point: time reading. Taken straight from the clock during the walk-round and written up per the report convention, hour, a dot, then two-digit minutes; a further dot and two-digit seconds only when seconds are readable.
2.43
